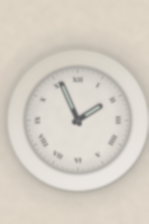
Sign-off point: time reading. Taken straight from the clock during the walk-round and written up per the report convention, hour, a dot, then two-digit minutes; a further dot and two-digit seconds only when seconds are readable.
1.56
